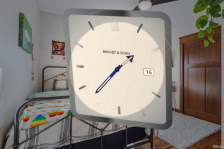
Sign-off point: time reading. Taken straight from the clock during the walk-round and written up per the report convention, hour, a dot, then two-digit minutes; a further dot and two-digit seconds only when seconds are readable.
1.37
